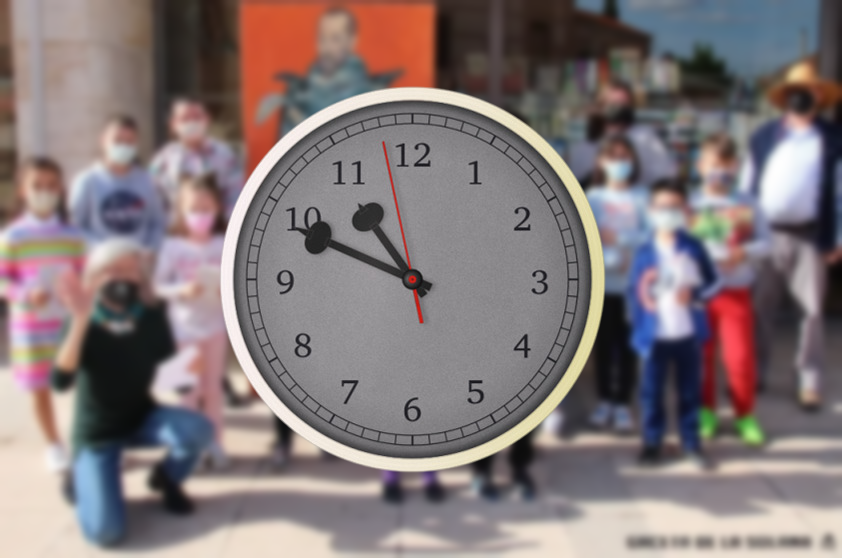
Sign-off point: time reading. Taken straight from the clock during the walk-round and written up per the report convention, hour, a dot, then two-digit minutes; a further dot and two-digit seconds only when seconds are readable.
10.48.58
